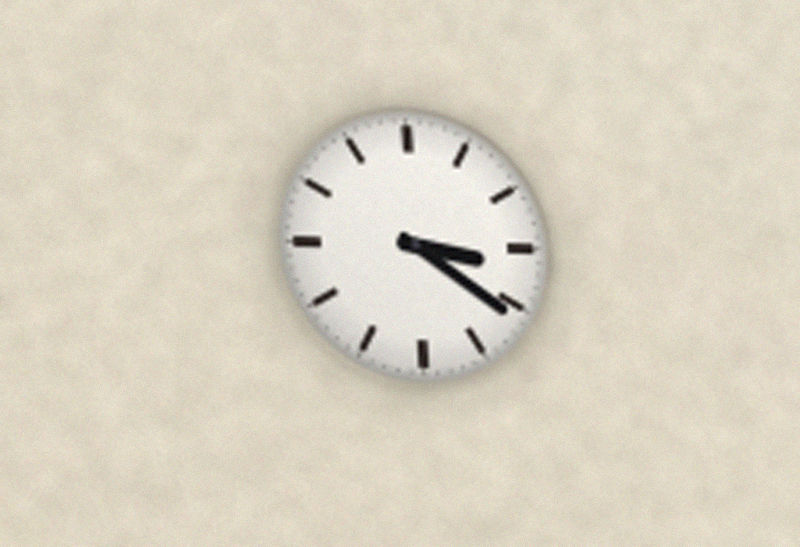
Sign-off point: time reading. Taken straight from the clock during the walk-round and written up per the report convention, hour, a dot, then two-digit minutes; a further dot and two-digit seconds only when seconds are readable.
3.21
